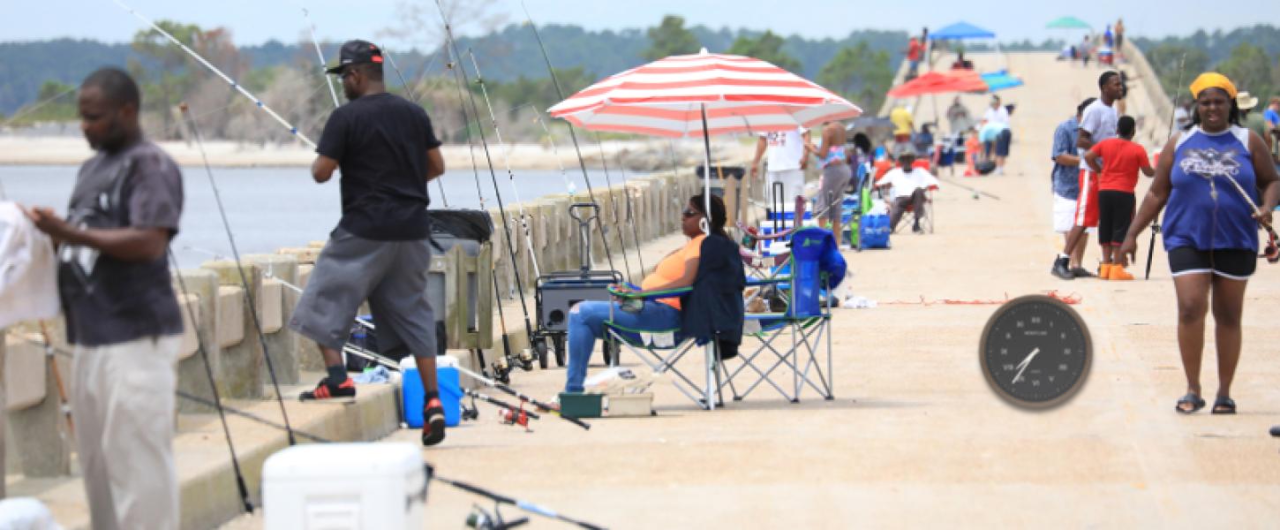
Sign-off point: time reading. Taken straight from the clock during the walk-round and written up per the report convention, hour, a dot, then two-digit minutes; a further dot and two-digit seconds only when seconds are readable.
7.36
